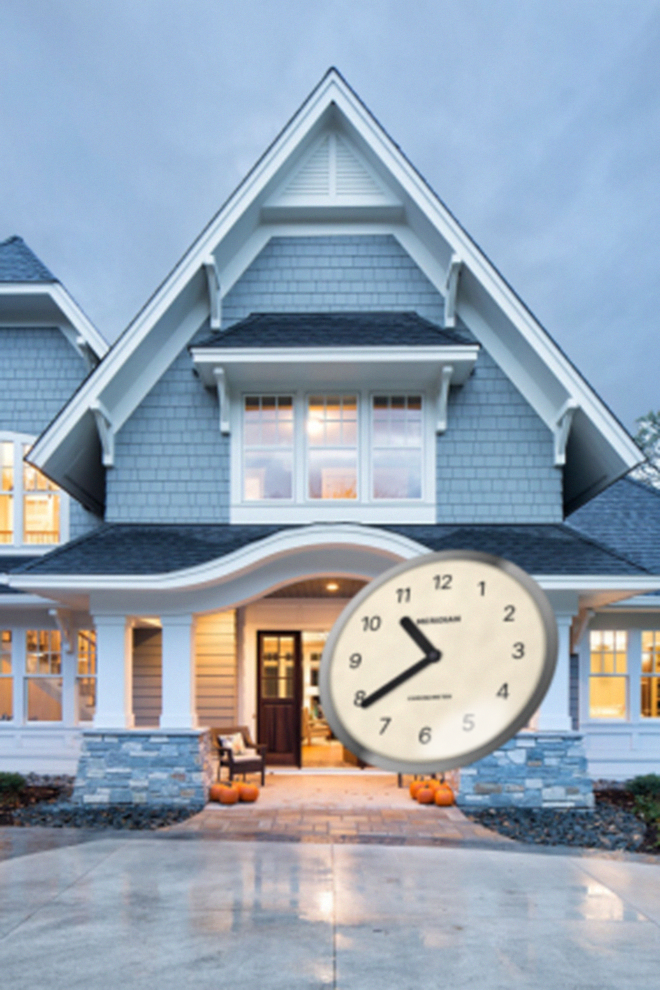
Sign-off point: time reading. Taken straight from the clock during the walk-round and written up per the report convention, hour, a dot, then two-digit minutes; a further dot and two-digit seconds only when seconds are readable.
10.39
